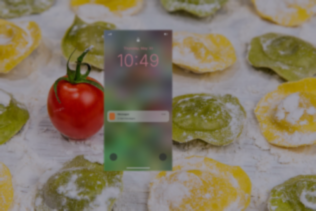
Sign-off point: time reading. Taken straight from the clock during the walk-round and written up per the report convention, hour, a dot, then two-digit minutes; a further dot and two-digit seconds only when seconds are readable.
10.49
